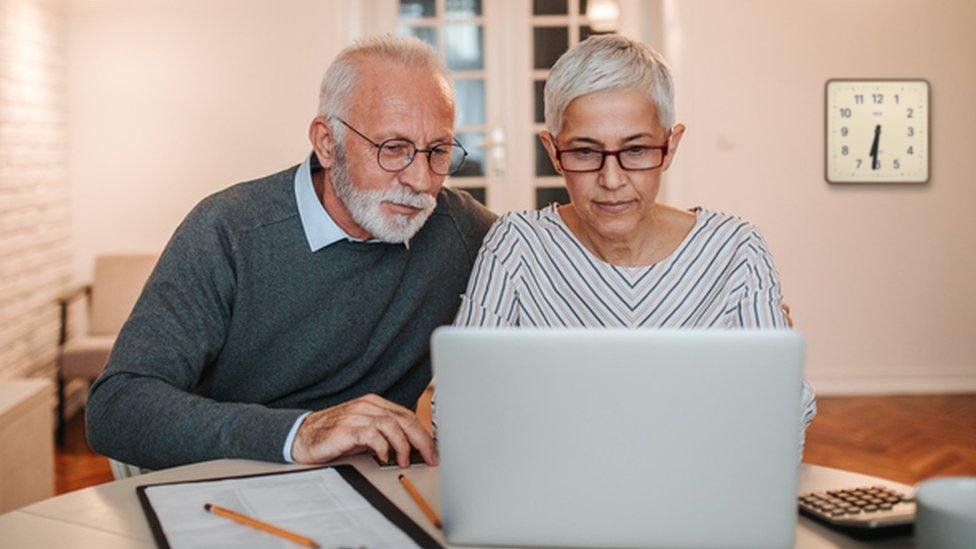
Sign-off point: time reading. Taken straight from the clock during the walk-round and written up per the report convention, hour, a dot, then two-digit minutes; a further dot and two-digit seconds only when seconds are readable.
6.31
